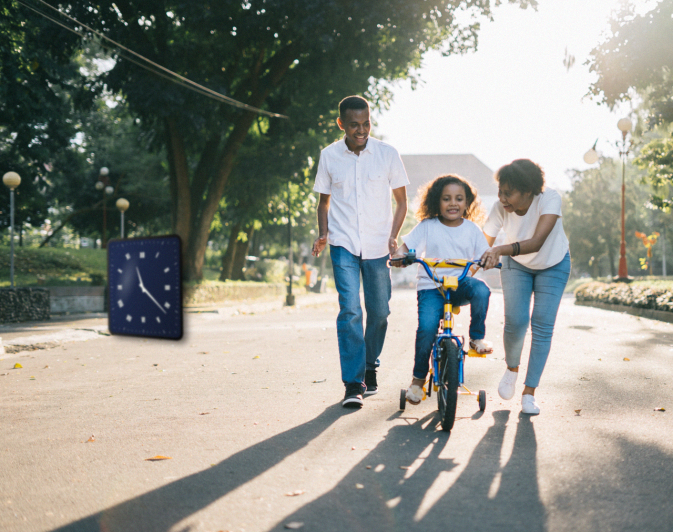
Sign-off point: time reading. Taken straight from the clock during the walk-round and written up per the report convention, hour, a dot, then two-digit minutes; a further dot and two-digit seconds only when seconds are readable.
11.22
